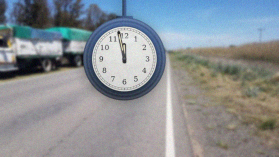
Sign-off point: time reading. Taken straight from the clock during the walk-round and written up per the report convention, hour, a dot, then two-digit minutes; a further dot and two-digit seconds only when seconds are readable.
11.58
